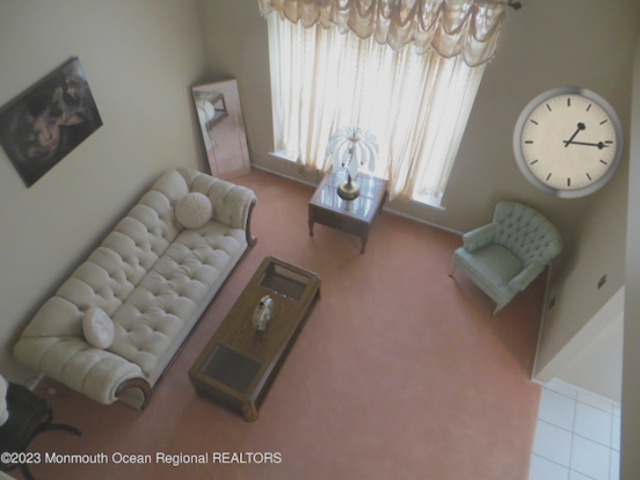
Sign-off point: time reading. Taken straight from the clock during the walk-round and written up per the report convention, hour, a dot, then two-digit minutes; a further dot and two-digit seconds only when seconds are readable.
1.16
